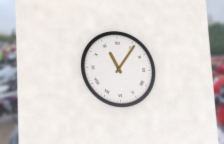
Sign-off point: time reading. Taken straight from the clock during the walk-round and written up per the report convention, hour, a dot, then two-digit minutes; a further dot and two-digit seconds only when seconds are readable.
11.06
